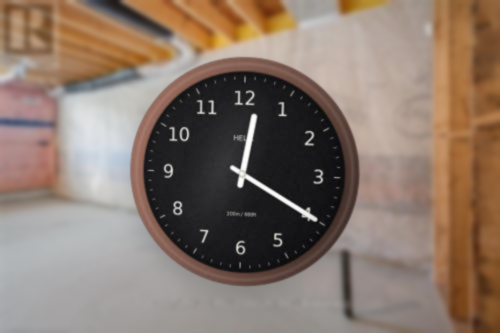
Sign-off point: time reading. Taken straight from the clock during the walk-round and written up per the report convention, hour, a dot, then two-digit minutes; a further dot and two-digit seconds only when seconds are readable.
12.20
